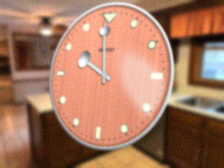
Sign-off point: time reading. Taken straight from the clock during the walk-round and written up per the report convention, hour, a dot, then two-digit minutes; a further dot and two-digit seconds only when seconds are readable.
9.59
